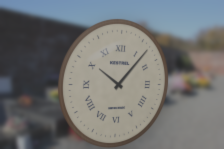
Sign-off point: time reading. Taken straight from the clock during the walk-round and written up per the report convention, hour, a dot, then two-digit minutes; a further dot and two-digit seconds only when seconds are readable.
10.07
